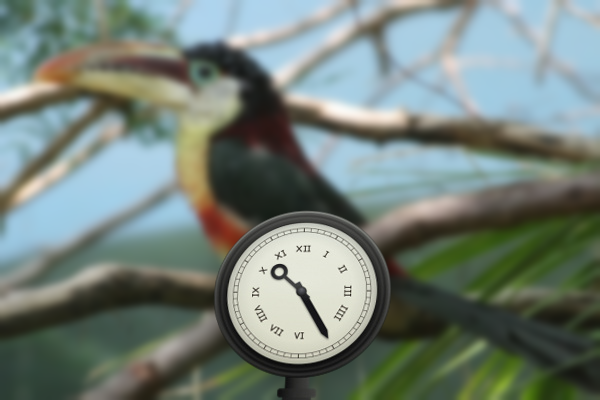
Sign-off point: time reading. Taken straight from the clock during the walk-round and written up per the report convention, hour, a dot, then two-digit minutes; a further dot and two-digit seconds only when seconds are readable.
10.25
